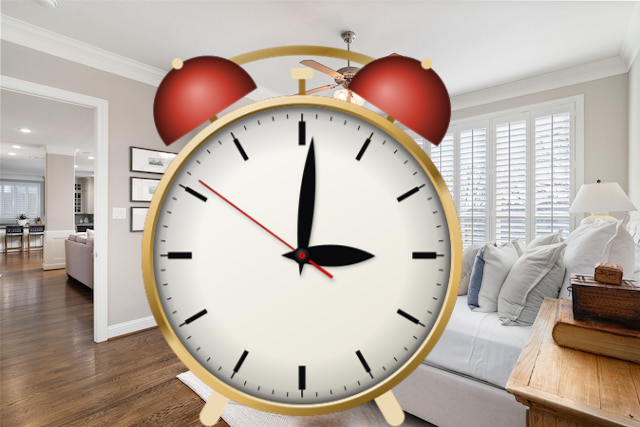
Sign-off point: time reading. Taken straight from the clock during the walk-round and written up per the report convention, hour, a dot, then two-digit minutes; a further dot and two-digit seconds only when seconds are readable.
3.00.51
